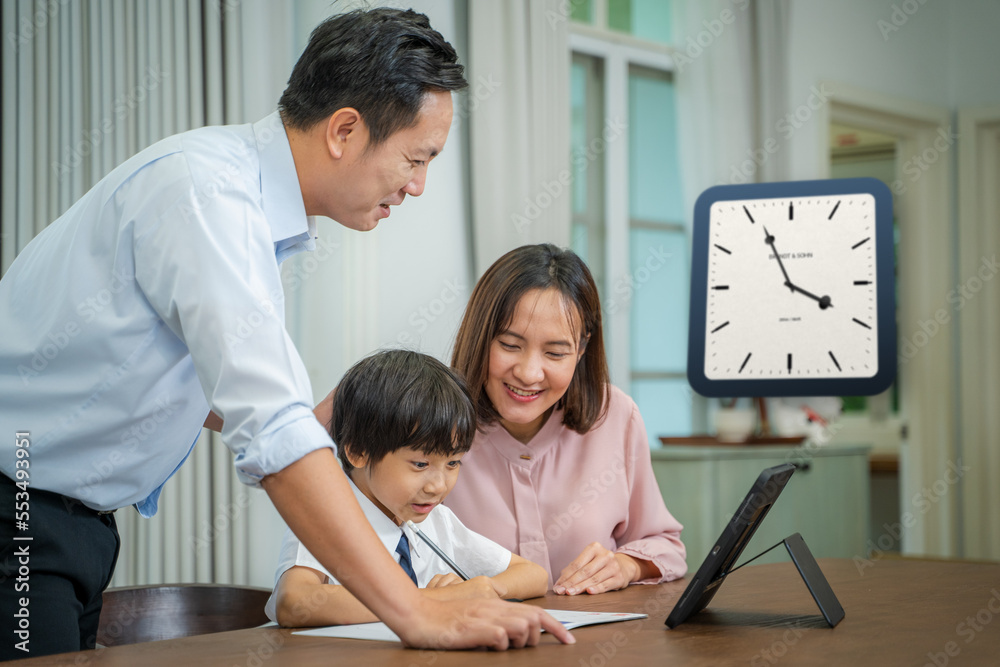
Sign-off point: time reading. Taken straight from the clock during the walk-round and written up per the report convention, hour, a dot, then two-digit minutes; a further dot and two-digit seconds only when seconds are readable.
3.56
